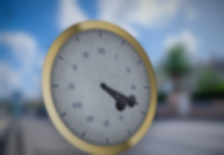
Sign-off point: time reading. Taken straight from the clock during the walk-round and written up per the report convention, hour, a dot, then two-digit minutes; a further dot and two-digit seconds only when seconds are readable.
4.19
